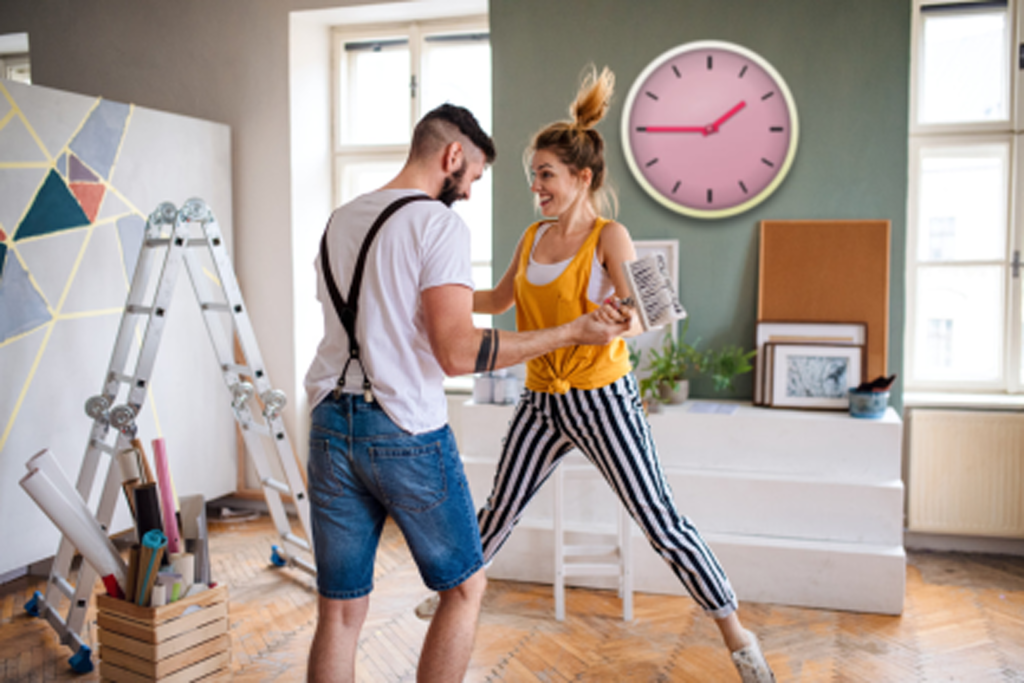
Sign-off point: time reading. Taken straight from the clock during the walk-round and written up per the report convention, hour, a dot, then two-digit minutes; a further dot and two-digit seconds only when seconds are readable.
1.45
